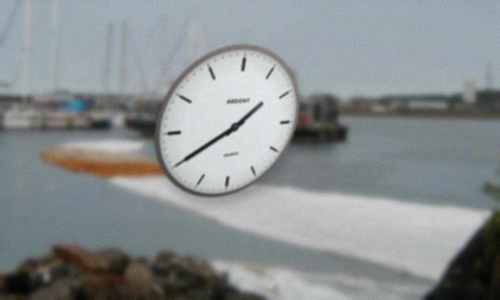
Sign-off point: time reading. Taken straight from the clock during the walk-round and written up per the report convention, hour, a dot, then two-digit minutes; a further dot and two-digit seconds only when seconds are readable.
1.40
